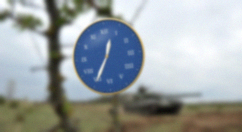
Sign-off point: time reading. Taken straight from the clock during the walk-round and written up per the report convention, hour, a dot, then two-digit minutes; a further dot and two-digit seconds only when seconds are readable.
12.35
